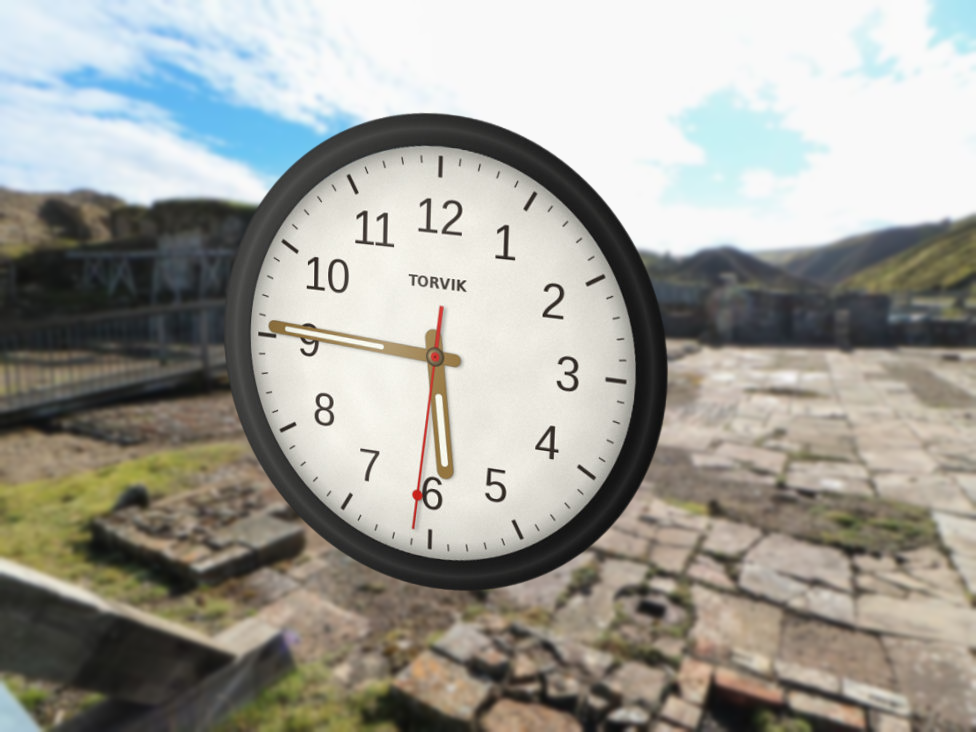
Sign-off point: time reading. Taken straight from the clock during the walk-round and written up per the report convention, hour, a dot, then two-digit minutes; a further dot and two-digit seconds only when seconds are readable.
5.45.31
